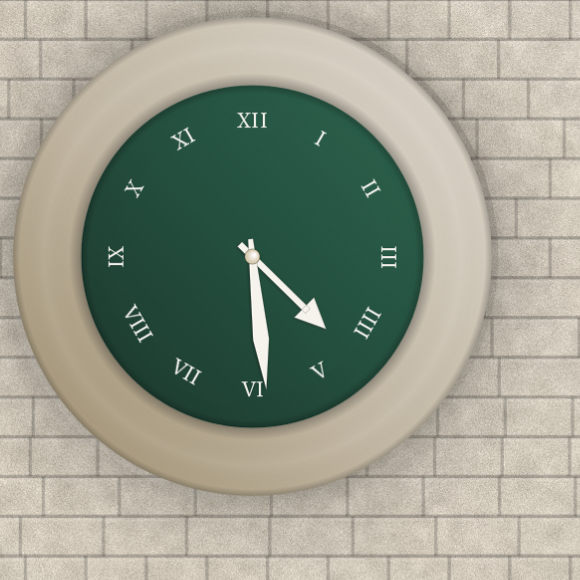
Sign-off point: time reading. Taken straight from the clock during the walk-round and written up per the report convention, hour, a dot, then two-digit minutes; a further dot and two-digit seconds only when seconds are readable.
4.29
